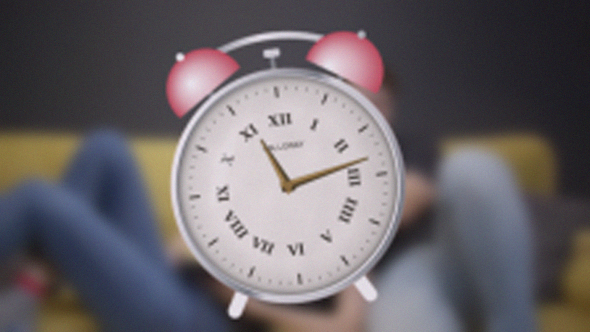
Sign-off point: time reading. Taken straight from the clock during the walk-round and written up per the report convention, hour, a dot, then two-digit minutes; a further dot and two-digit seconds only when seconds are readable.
11.13
